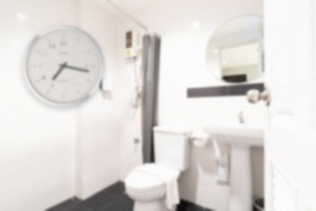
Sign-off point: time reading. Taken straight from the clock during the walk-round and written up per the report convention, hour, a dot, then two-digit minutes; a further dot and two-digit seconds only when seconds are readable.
7.17
